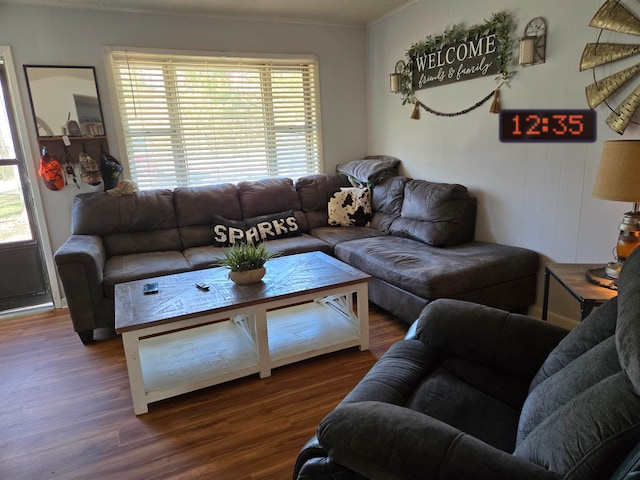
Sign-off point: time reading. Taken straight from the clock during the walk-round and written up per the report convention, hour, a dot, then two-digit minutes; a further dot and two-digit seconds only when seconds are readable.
12.35
